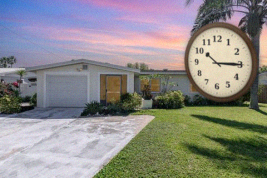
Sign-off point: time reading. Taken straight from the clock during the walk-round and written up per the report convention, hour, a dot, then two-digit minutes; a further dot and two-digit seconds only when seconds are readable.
10.15
